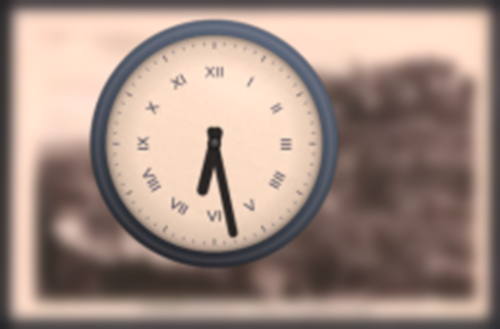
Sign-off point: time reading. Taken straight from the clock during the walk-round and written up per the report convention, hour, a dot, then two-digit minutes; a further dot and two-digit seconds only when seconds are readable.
6.28
